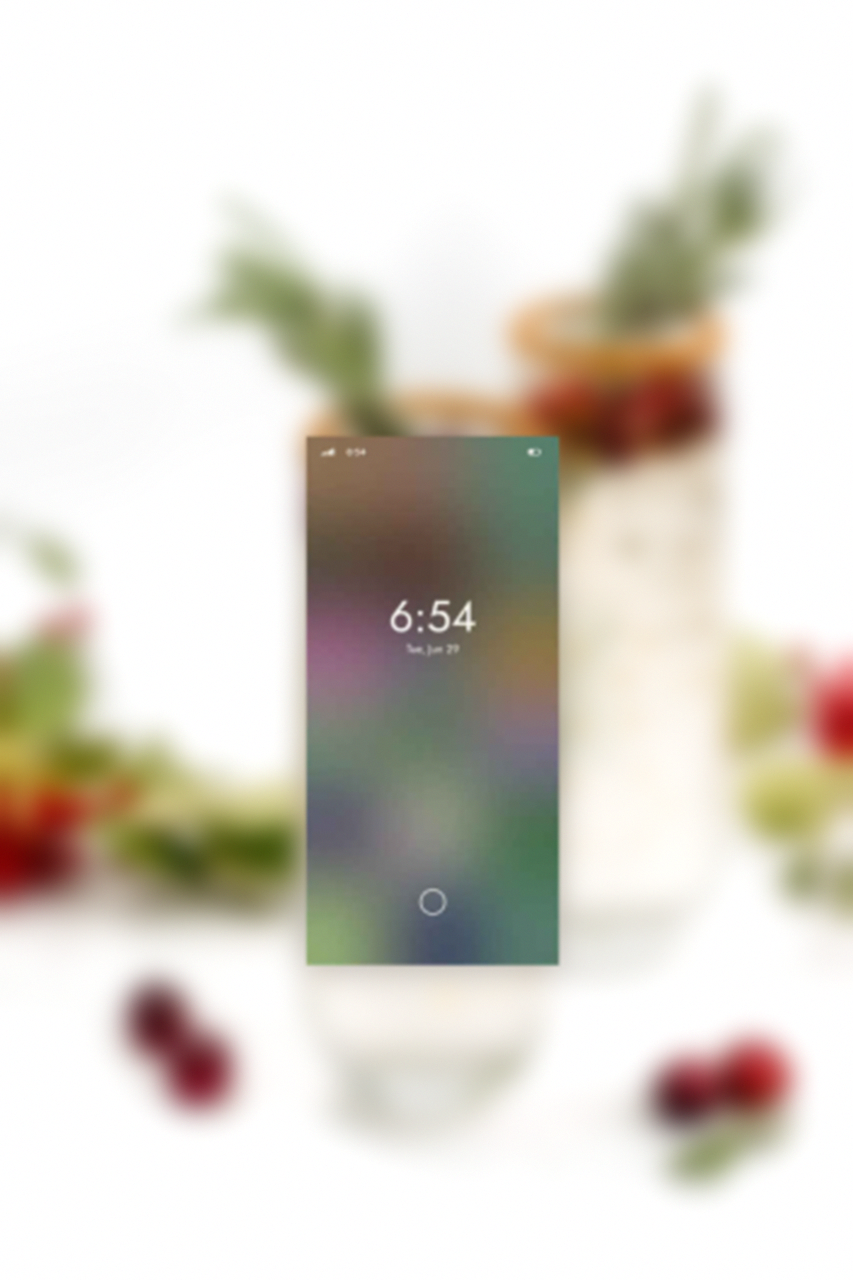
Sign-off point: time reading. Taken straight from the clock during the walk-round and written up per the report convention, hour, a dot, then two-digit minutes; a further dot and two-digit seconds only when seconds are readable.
6.54
